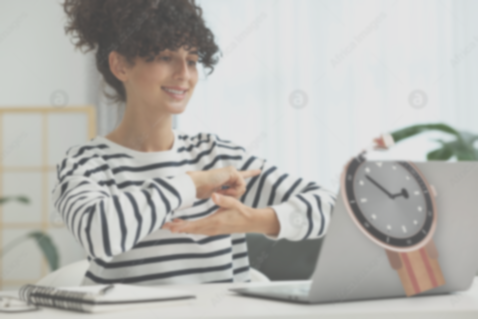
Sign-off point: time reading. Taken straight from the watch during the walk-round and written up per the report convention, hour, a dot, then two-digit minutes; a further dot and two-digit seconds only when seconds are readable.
2.53
